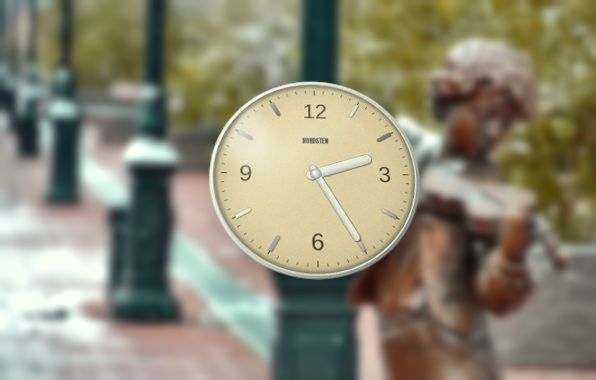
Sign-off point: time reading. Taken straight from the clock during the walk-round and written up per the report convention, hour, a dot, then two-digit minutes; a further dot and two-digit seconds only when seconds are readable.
2.25
